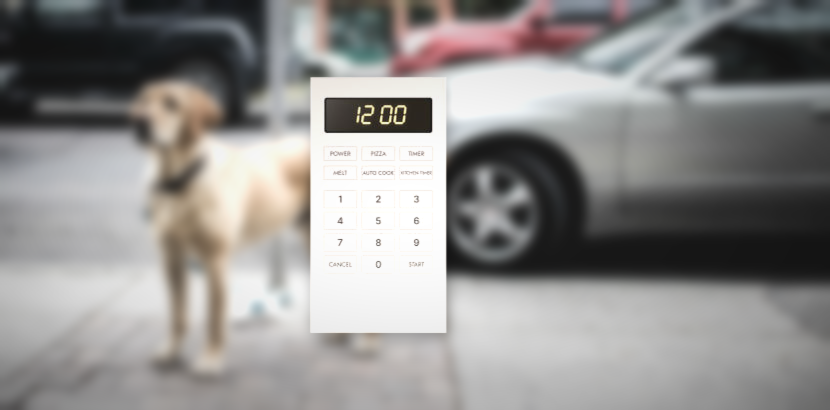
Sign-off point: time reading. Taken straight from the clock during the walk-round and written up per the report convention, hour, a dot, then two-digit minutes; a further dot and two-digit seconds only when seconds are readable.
12.00
